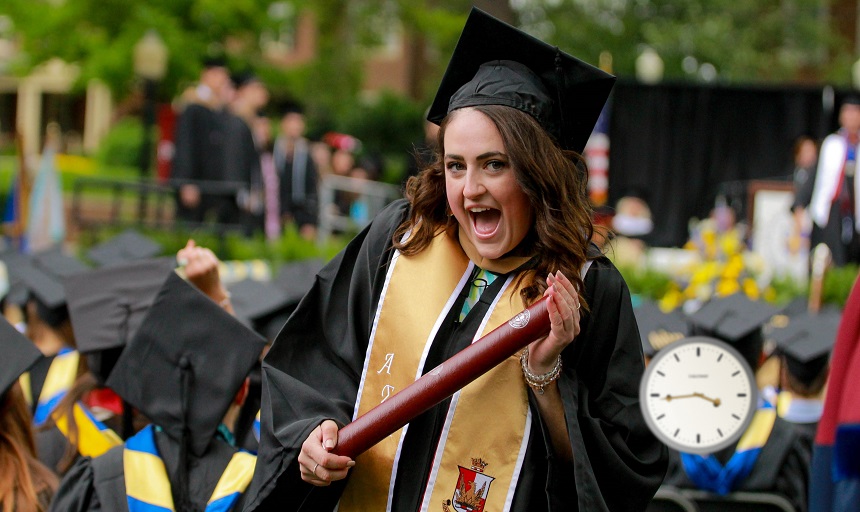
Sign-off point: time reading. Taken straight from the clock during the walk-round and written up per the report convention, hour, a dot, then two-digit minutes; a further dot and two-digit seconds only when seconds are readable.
3.44
